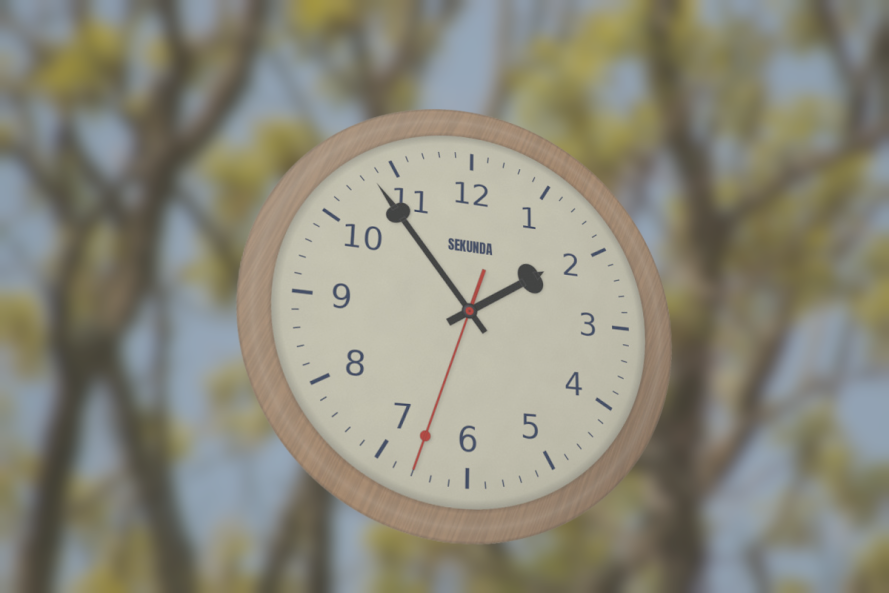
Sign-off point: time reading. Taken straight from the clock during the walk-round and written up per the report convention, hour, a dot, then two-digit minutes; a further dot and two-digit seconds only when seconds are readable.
1.53.33
